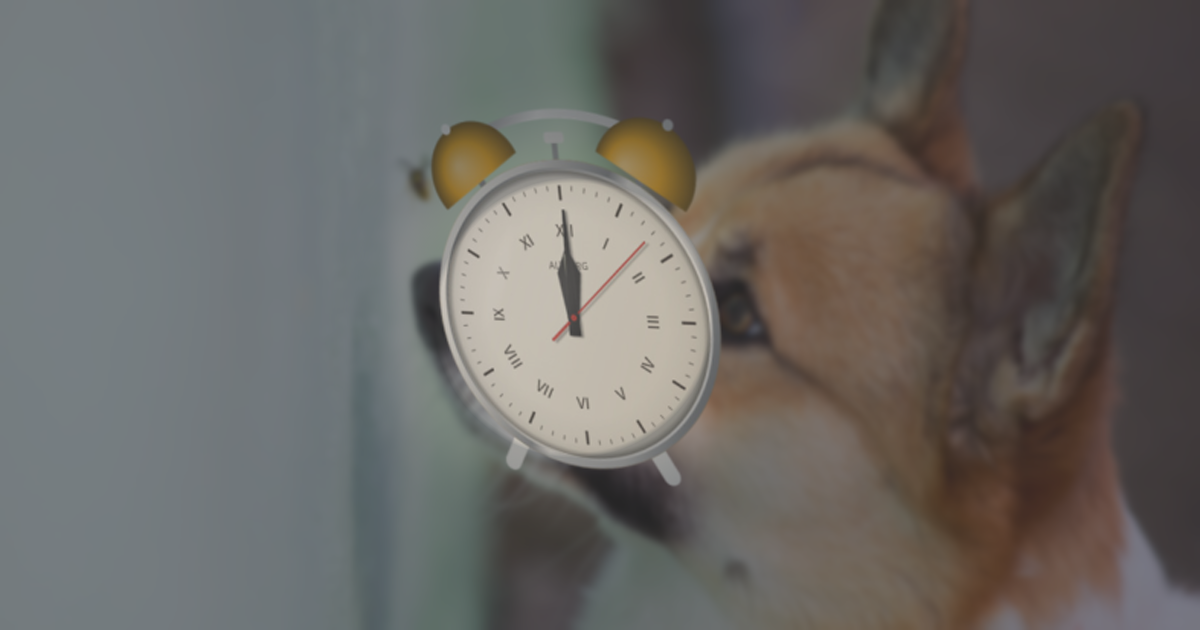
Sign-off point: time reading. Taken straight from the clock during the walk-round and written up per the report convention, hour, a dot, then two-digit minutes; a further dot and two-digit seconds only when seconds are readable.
12.00.08
